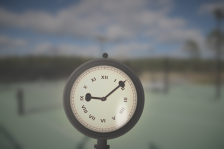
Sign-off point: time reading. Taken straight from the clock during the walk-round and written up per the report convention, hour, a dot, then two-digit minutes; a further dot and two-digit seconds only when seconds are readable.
9.08
